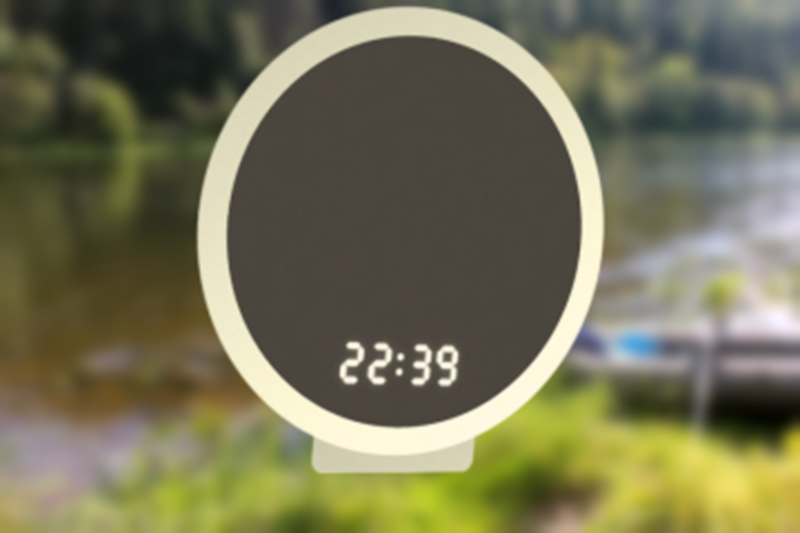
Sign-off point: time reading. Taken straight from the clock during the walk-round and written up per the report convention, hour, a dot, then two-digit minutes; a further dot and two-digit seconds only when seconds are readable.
22.39
